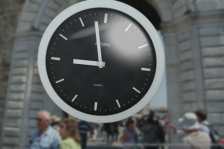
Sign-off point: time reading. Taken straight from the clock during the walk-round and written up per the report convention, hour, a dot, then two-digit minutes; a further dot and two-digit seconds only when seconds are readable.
8.58
